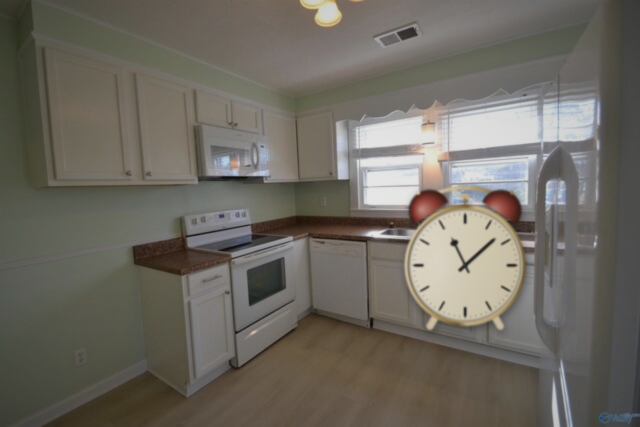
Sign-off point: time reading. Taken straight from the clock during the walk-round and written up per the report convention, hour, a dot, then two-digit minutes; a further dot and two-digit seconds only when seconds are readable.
11.08
